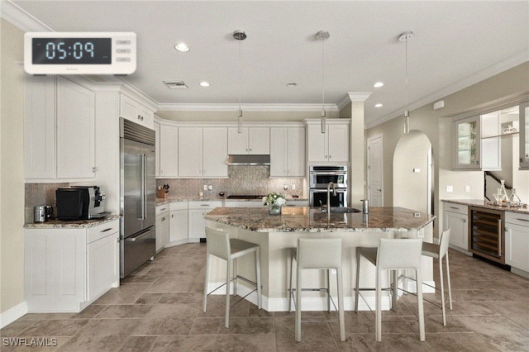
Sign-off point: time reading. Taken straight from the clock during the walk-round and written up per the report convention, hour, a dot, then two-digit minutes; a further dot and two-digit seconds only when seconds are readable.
5.09
